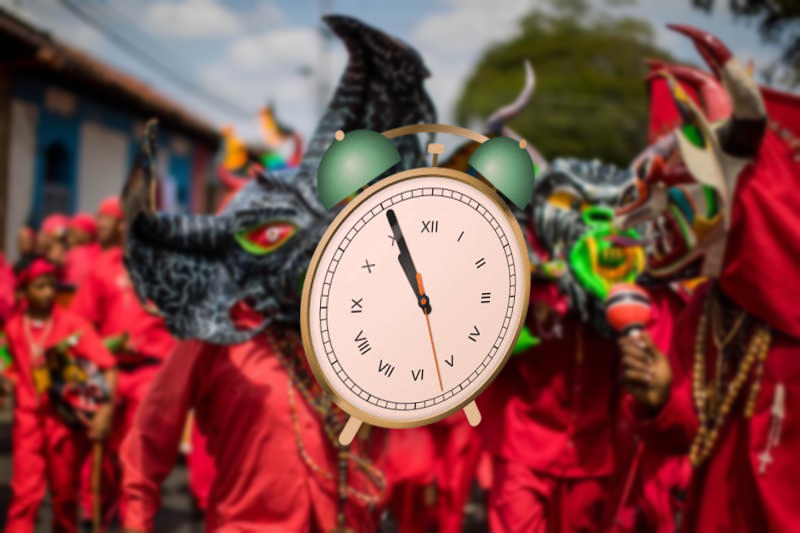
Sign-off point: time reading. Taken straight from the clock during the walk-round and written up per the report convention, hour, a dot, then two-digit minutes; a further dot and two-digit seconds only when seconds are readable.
10.55.27
